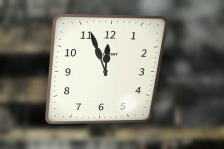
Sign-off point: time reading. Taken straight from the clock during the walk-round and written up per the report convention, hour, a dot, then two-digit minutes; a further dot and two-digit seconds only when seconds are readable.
11.56
